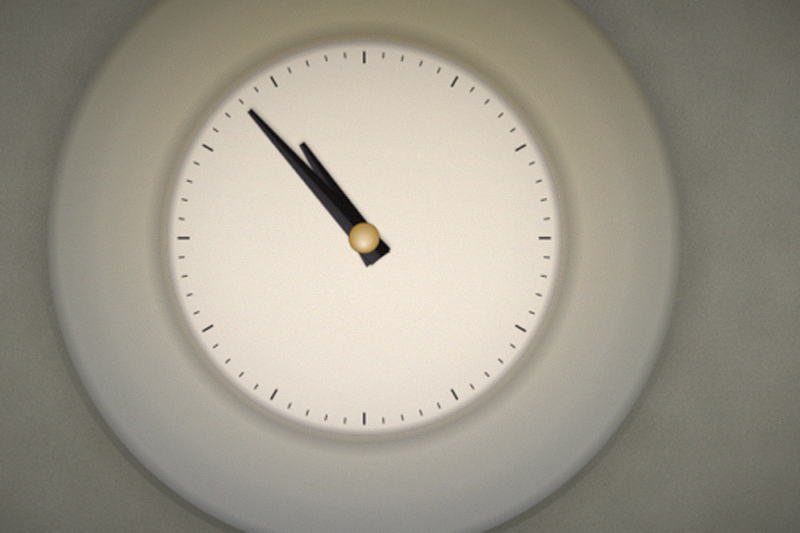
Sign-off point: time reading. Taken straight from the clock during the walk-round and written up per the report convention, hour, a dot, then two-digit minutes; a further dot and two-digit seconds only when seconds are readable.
10.53
